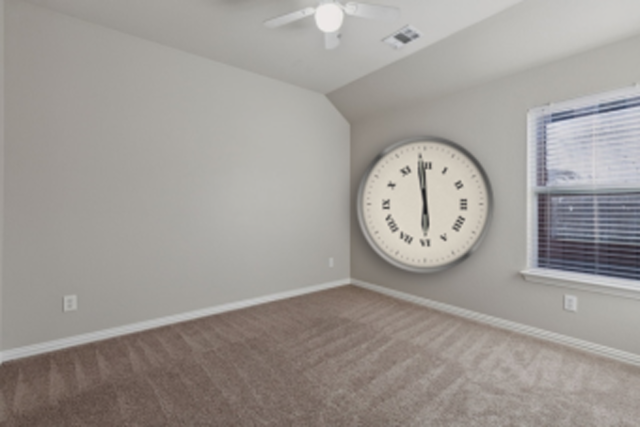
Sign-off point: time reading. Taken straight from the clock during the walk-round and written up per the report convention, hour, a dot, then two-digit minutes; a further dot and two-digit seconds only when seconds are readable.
5.59
